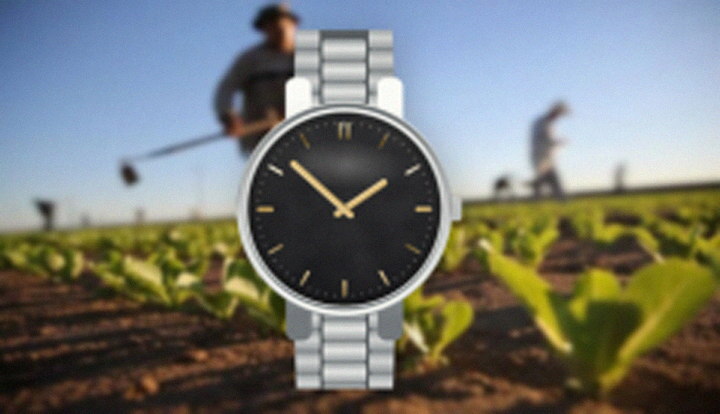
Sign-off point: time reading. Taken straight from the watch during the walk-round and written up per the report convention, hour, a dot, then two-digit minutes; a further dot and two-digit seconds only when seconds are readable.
1.52
